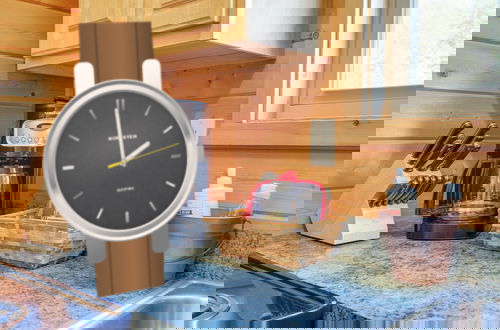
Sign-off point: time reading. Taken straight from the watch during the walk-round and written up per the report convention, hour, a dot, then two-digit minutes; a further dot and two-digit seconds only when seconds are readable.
1.59.13
